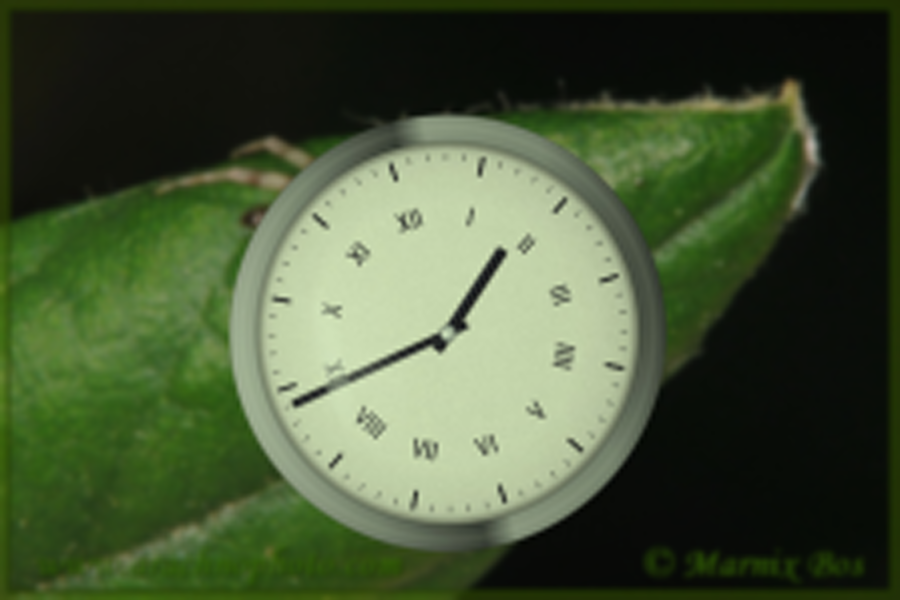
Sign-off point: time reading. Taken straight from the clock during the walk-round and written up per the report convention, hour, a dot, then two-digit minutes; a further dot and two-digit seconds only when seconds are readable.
1.44
